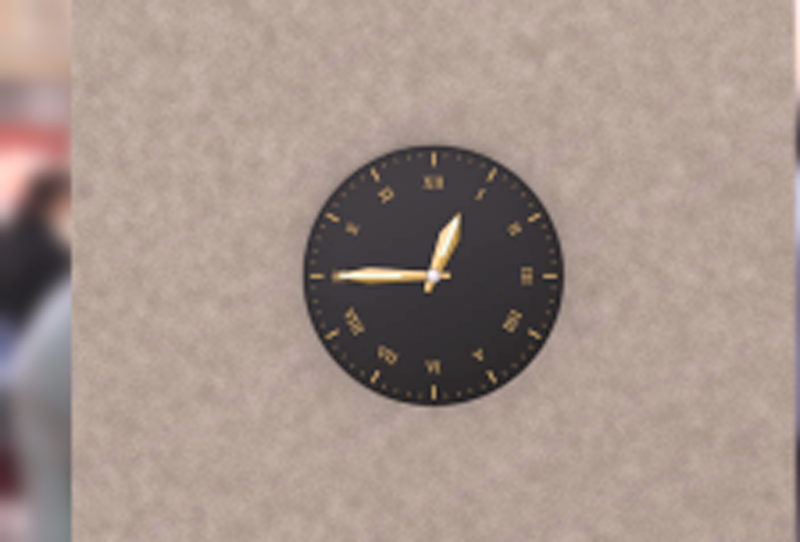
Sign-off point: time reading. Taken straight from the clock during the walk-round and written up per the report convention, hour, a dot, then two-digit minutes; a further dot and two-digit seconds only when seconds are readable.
12.45
